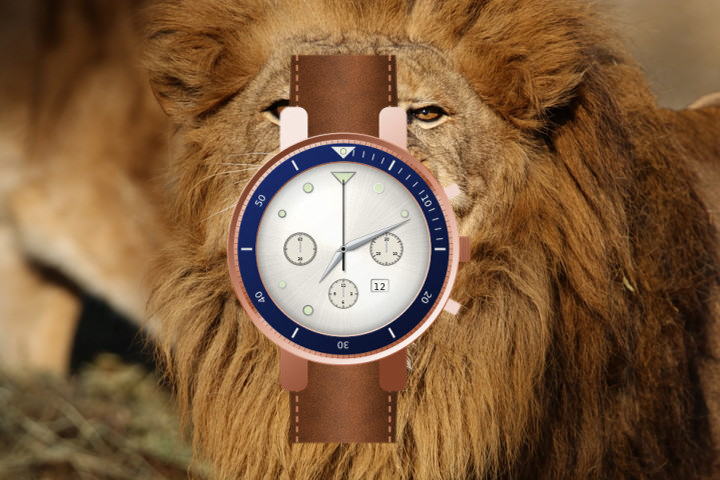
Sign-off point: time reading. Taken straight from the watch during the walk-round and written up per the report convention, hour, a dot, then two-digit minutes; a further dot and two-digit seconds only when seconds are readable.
7.11
